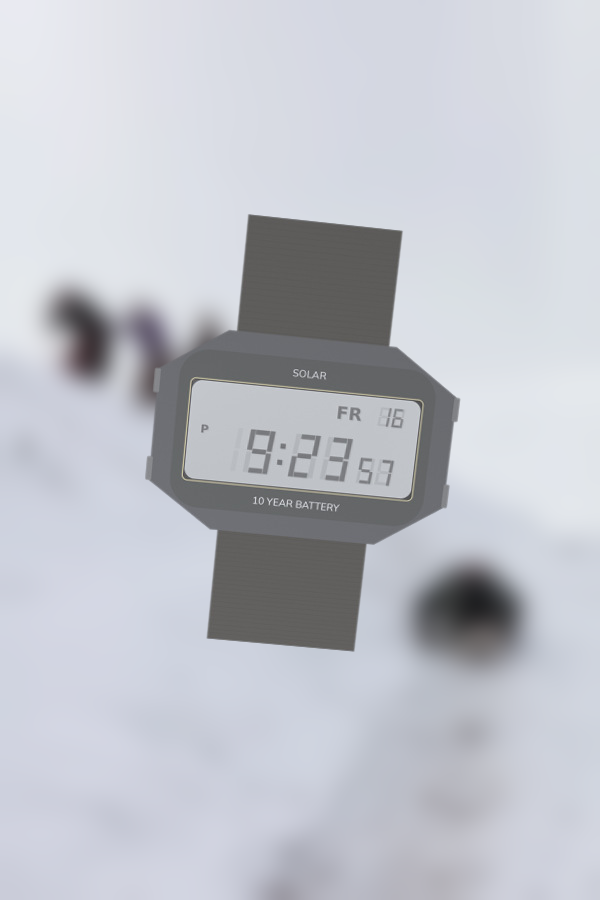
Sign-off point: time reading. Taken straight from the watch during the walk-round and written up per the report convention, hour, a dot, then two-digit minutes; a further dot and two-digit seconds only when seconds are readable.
9.23.57
